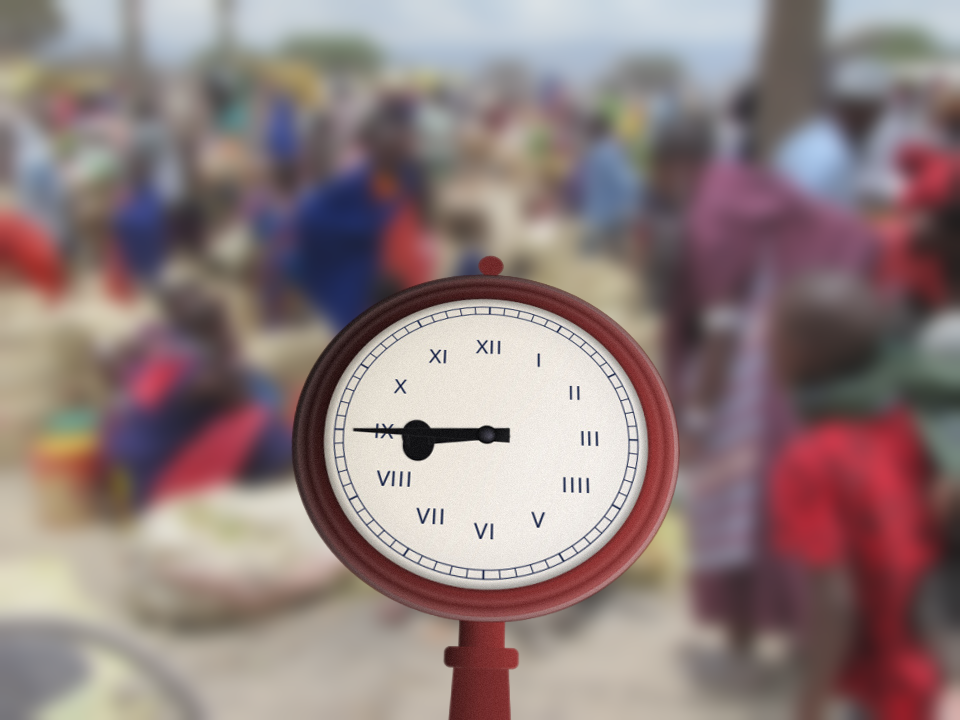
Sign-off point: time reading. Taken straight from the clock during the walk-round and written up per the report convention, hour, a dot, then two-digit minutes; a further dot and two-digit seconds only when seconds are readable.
8.45
